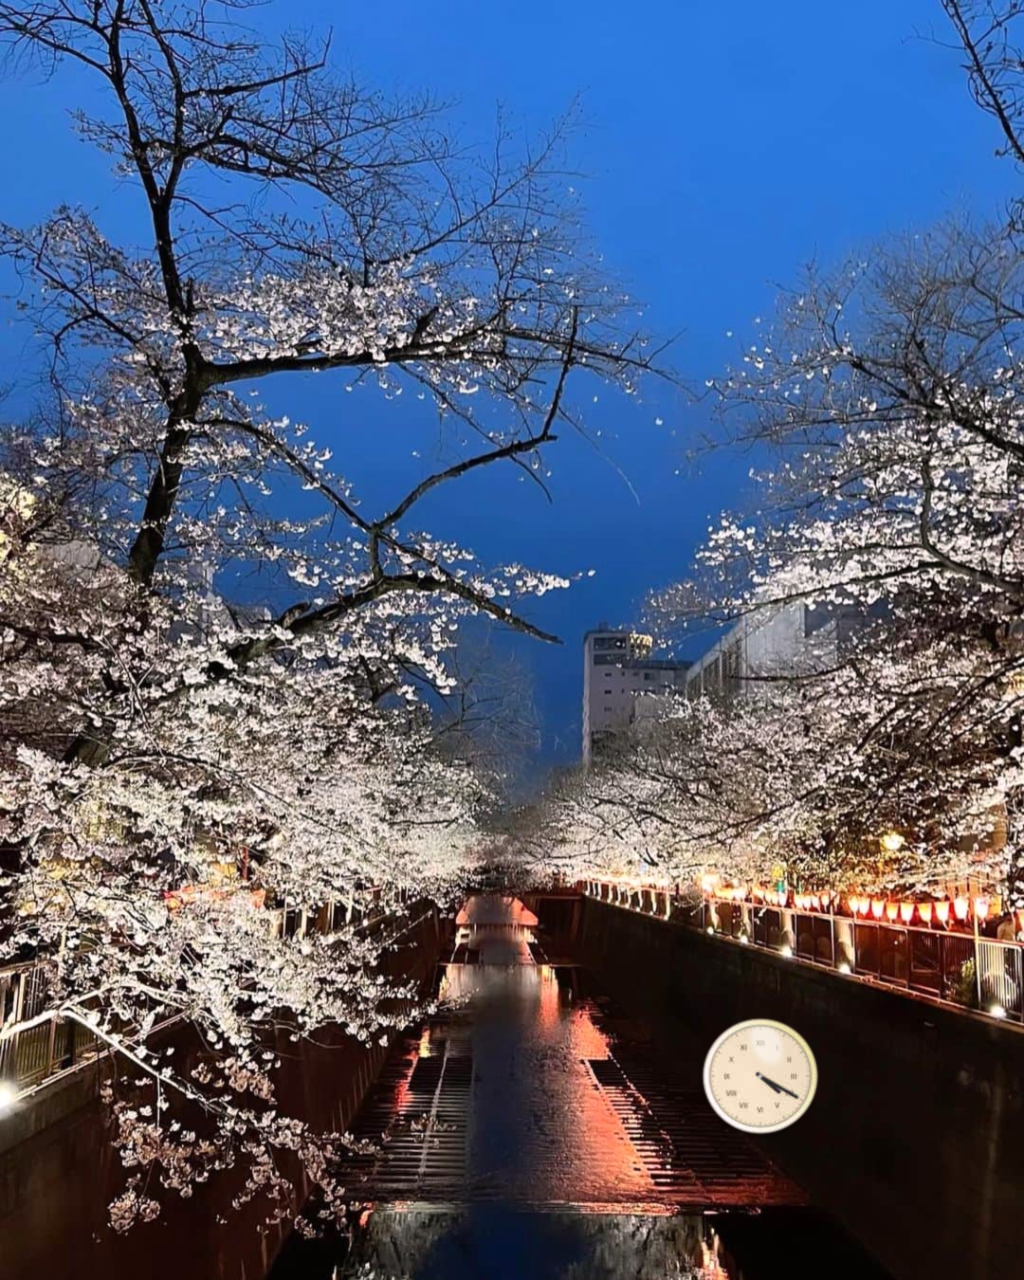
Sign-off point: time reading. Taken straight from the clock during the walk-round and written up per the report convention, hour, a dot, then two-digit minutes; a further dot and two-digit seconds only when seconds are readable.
4.20
